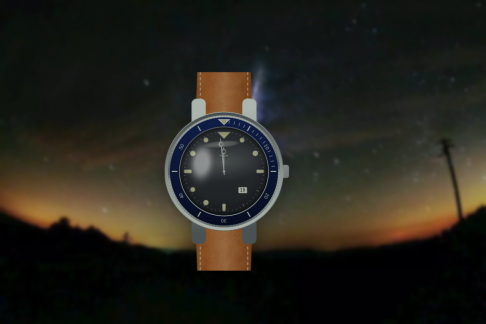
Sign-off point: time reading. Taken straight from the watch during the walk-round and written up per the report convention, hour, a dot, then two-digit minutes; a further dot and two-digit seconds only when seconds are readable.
11.59
